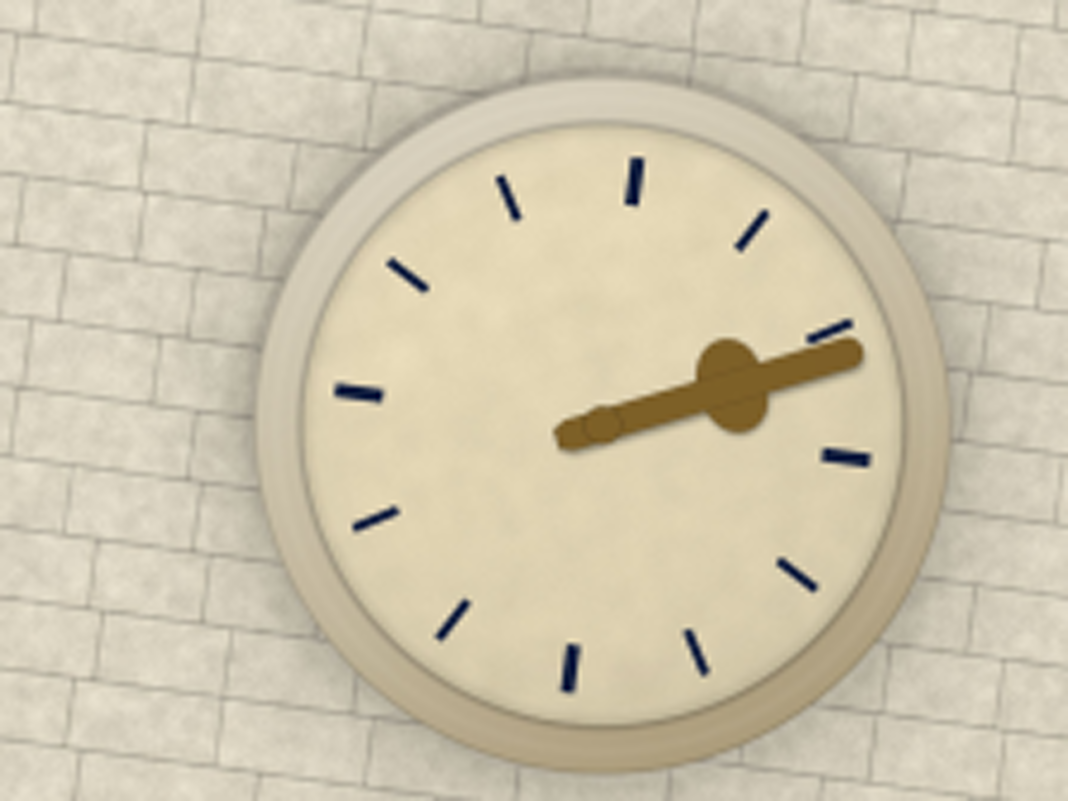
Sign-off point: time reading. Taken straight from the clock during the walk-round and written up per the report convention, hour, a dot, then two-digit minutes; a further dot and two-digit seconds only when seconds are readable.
2.11
